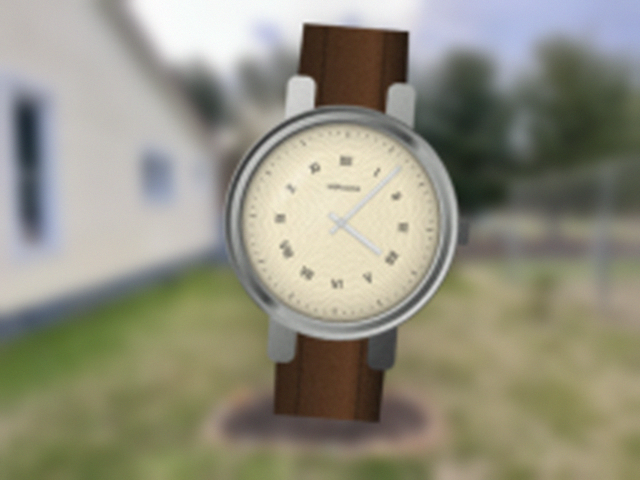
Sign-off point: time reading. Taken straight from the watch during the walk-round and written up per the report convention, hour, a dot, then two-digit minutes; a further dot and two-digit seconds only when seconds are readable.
4.07
